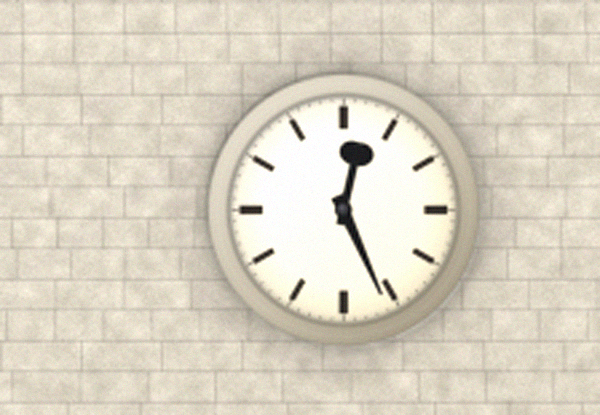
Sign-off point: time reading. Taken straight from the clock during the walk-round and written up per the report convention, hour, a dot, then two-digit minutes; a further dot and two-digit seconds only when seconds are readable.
12.26
